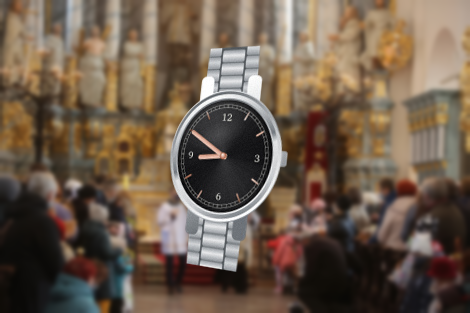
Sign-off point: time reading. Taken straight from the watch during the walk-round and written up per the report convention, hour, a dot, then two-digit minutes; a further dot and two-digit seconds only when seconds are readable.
8.50
